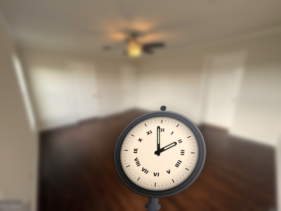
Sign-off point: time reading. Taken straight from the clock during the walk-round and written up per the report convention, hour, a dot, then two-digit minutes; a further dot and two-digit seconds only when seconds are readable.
1.59
